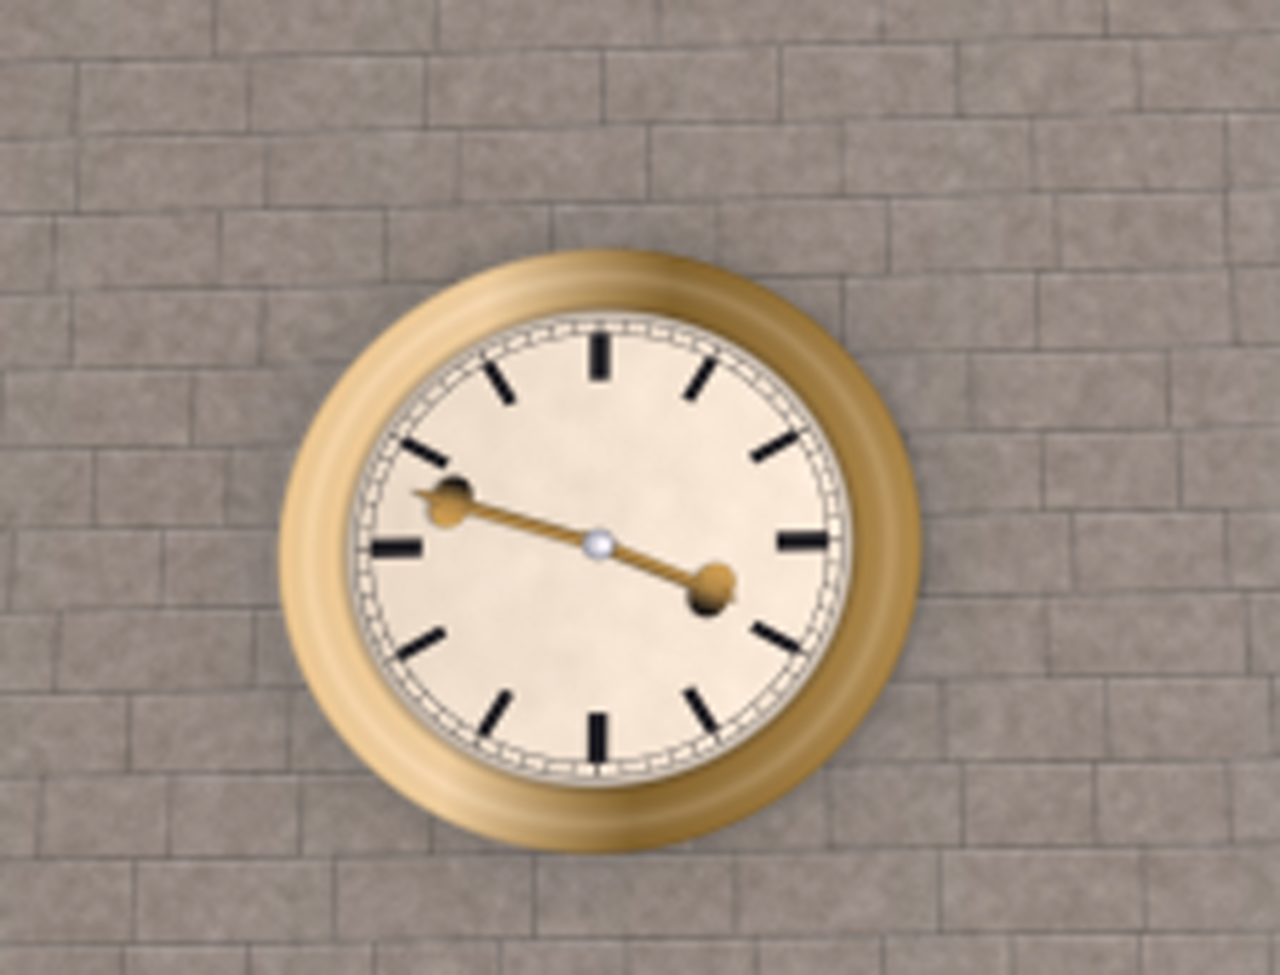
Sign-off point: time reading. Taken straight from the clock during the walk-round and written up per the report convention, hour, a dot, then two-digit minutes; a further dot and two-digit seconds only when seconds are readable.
3.48
